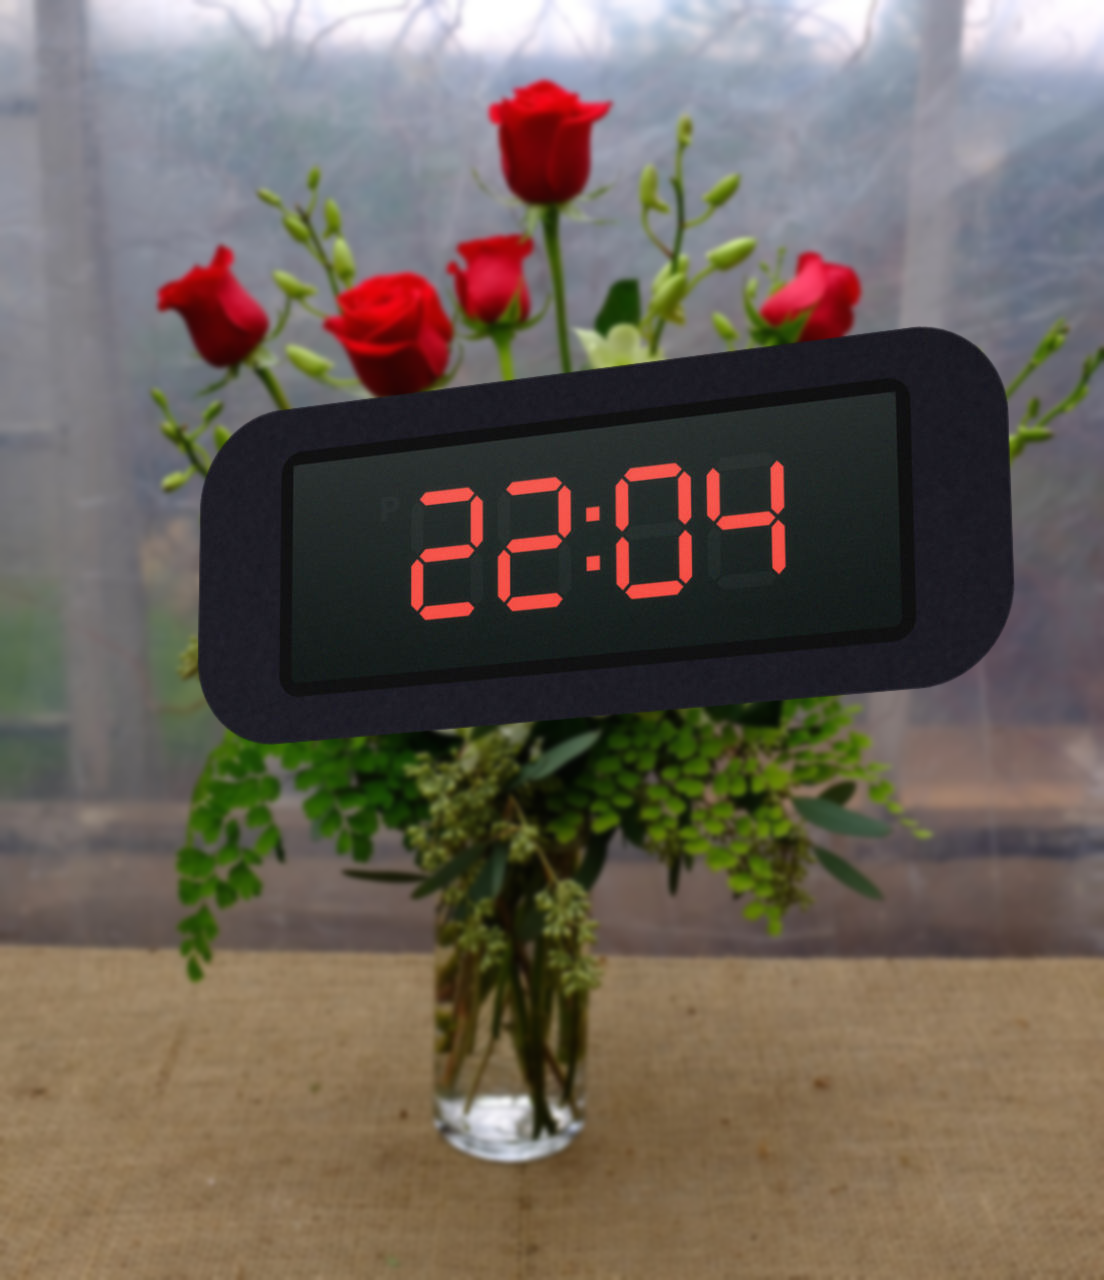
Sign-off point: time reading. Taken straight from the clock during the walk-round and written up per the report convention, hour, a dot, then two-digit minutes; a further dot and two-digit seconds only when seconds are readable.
22.04
